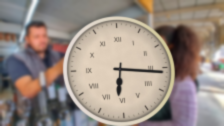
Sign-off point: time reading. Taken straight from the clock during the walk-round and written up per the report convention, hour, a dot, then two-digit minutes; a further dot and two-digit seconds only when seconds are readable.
6.16
